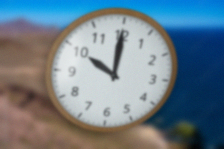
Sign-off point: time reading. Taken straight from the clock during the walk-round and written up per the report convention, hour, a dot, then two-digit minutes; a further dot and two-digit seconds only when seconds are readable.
10.00
